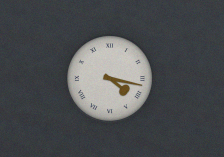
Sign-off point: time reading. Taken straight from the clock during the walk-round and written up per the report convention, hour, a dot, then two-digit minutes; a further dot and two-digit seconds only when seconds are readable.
4.17
